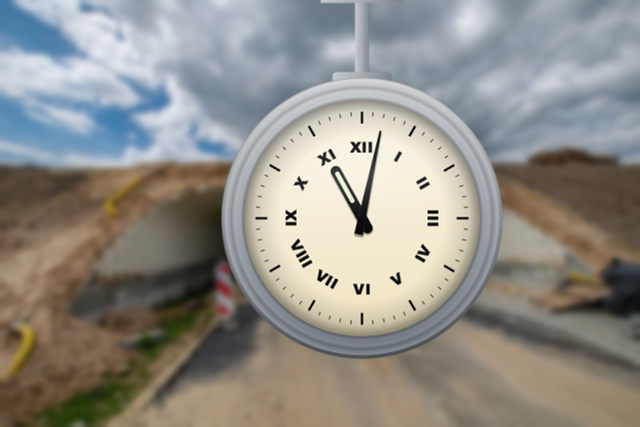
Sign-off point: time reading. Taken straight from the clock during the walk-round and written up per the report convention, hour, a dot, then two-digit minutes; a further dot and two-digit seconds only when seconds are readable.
11.02
